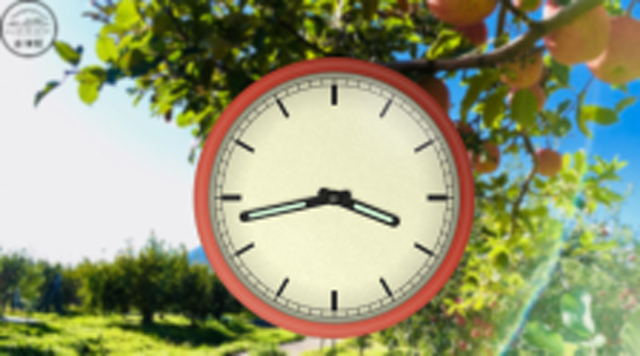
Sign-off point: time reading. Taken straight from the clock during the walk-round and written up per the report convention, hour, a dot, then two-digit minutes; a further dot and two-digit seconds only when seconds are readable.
3.43
